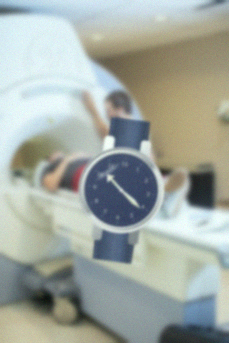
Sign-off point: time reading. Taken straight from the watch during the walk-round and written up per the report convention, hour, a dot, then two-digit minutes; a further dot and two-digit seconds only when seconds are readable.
10.21
